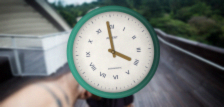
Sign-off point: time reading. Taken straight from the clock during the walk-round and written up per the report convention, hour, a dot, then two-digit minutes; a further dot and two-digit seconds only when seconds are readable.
3.59
